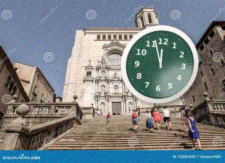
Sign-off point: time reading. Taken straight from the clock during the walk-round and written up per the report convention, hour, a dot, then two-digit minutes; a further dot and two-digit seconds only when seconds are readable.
11.57
